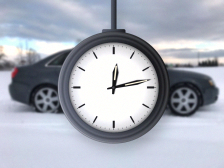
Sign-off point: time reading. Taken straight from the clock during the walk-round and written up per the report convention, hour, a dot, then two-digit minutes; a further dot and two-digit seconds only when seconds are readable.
12.13
